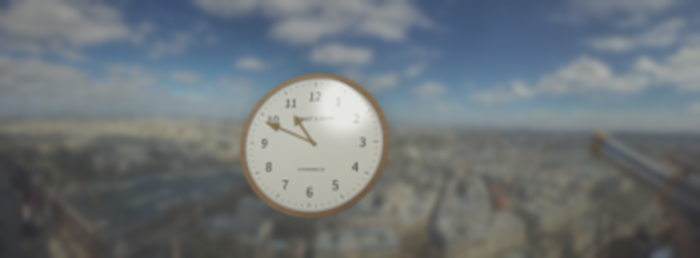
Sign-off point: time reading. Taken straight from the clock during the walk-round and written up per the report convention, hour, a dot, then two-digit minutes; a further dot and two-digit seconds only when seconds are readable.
10.49
